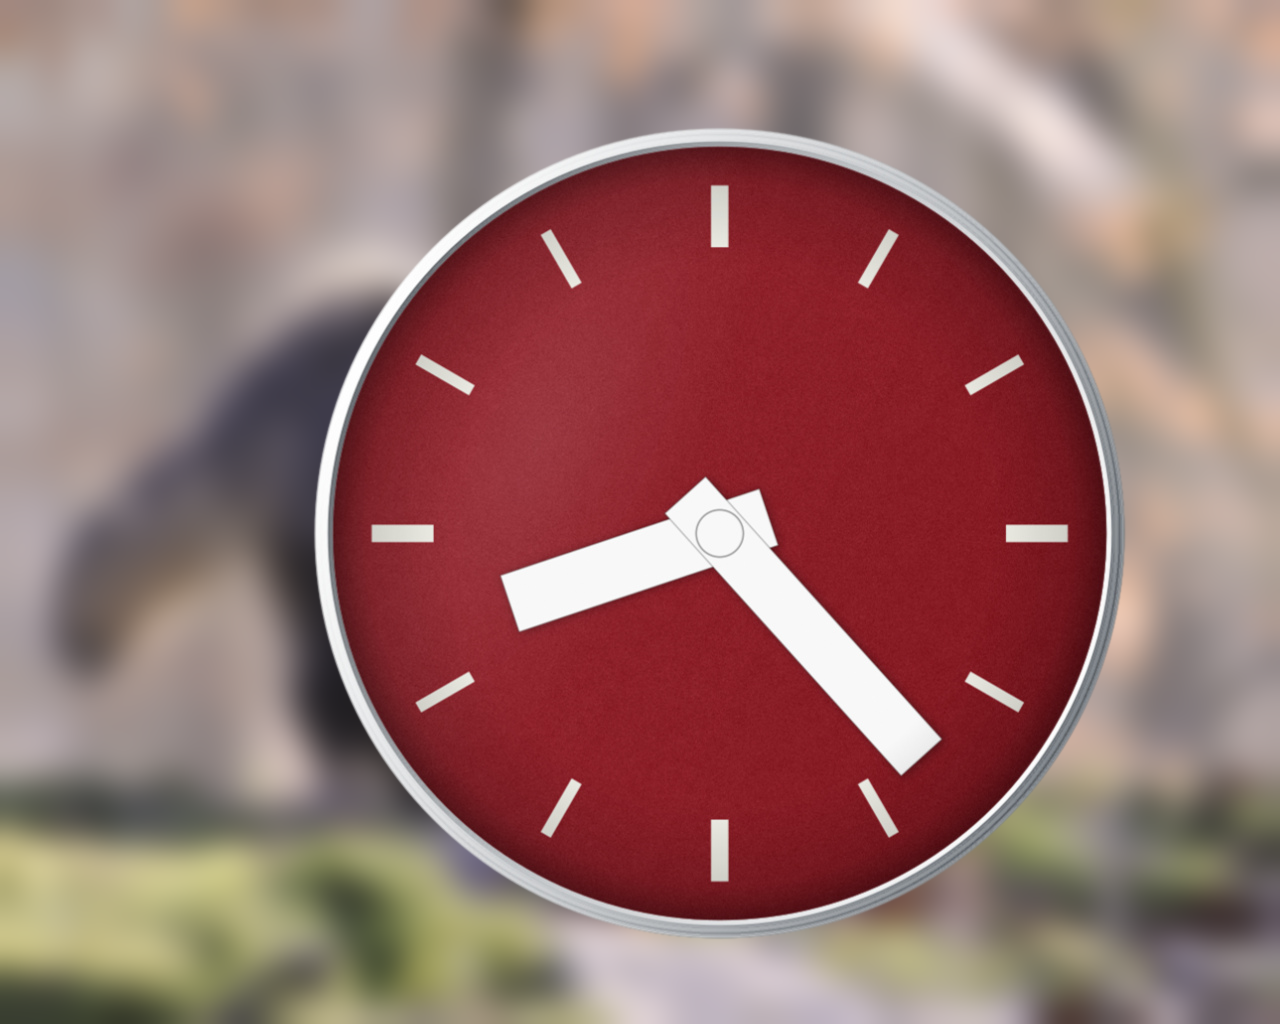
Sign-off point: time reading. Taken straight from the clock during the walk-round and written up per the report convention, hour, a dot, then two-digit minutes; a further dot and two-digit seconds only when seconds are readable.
8.23
